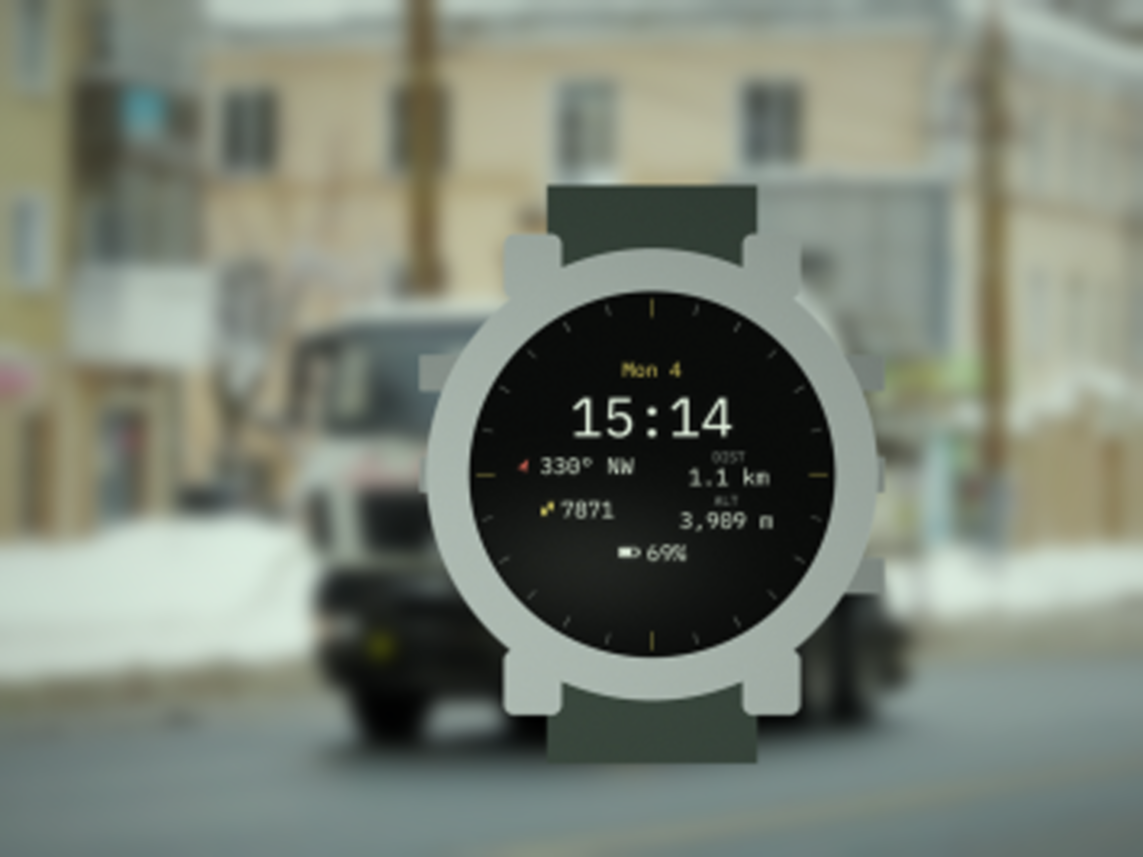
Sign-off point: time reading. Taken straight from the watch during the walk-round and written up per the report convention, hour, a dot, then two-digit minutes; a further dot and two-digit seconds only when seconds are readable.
15.14
